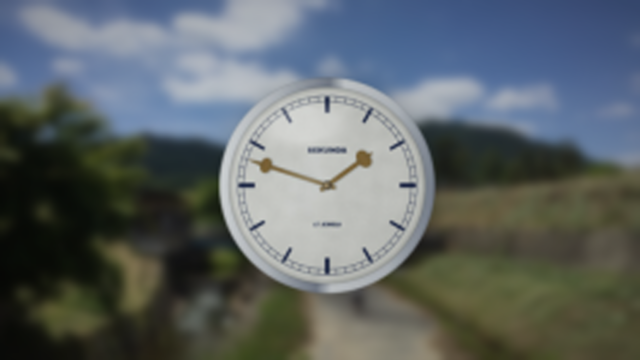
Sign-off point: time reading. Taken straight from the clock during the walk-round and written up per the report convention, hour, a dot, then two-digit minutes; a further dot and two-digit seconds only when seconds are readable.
1.48
